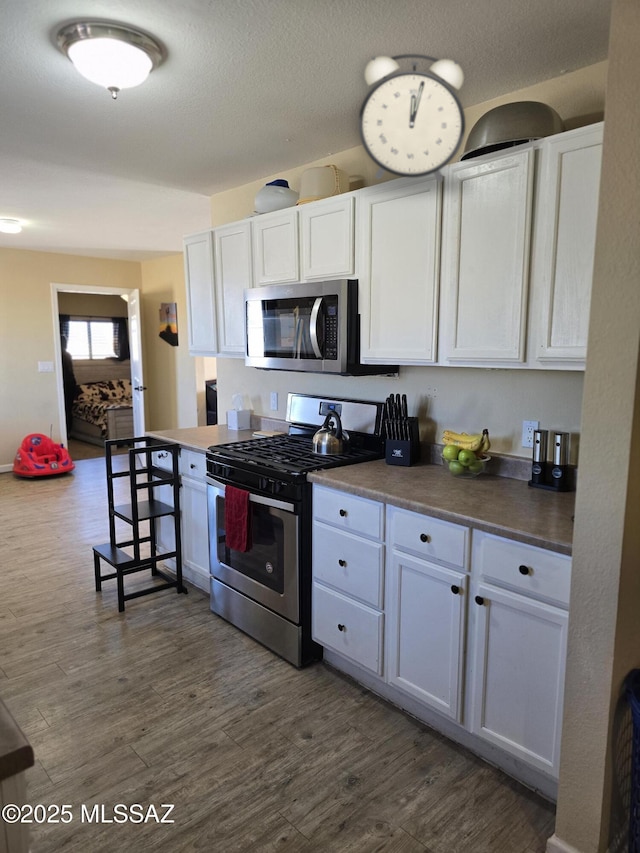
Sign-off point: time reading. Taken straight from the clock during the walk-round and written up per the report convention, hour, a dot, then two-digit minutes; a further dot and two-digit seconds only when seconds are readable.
12.02
